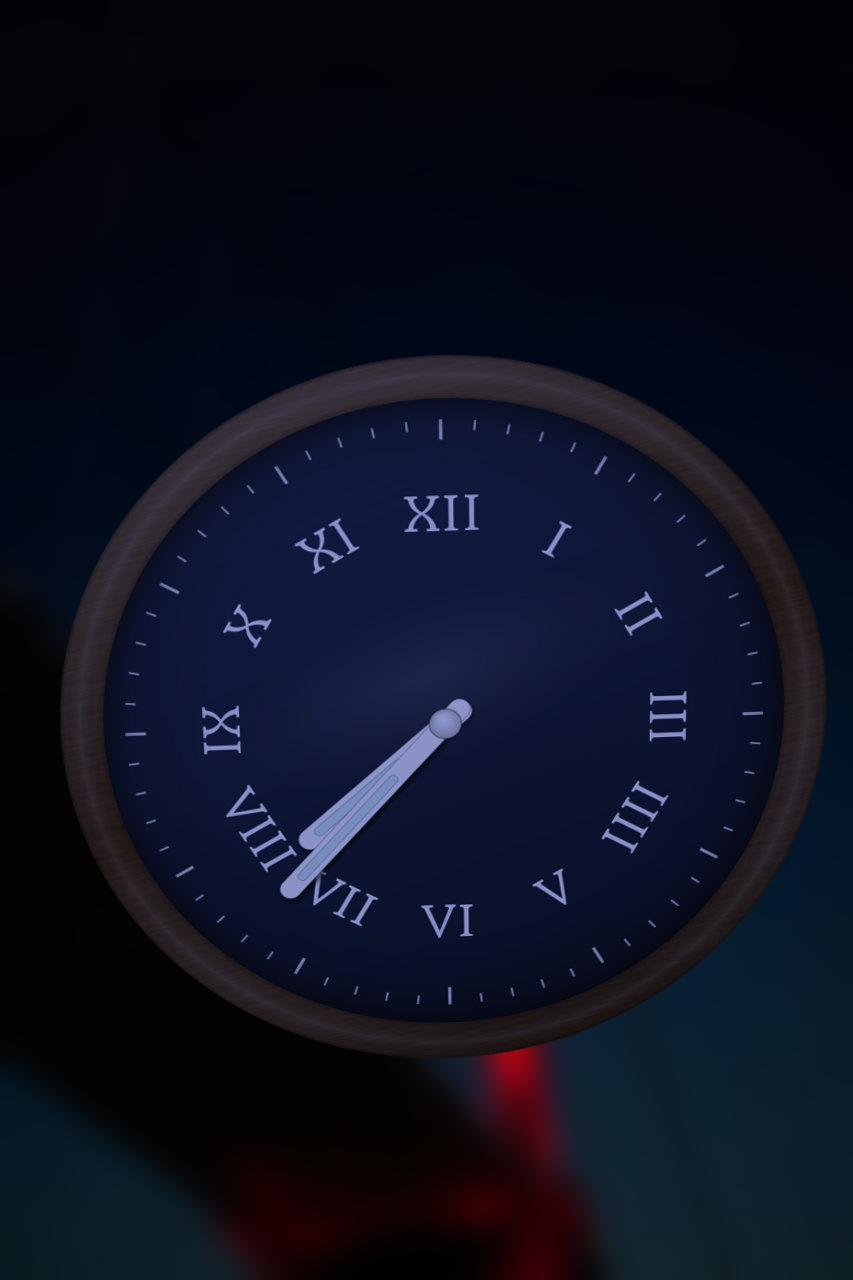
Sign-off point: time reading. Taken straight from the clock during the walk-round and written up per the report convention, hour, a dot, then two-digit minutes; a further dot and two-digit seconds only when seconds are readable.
7.37
